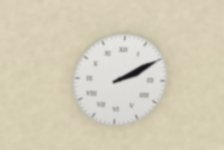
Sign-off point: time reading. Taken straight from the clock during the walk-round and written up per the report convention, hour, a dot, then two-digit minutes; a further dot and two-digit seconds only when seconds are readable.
2.10
